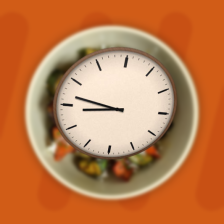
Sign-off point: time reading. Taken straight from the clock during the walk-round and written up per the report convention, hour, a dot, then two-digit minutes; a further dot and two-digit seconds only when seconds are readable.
8.47
